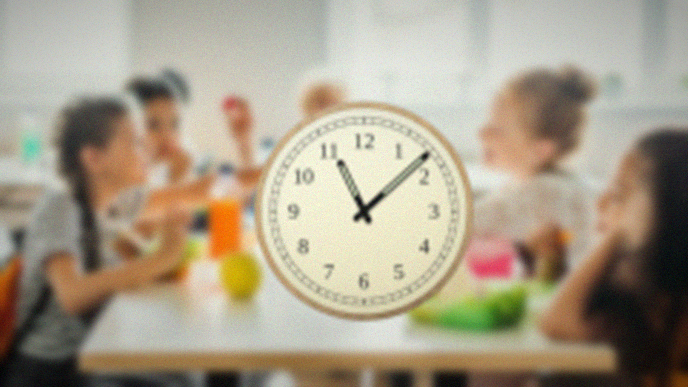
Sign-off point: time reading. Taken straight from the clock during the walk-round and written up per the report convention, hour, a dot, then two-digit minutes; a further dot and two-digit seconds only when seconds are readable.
11.08
